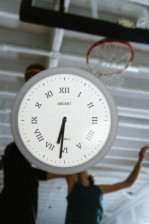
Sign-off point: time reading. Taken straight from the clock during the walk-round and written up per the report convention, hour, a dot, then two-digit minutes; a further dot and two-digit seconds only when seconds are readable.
6.31
